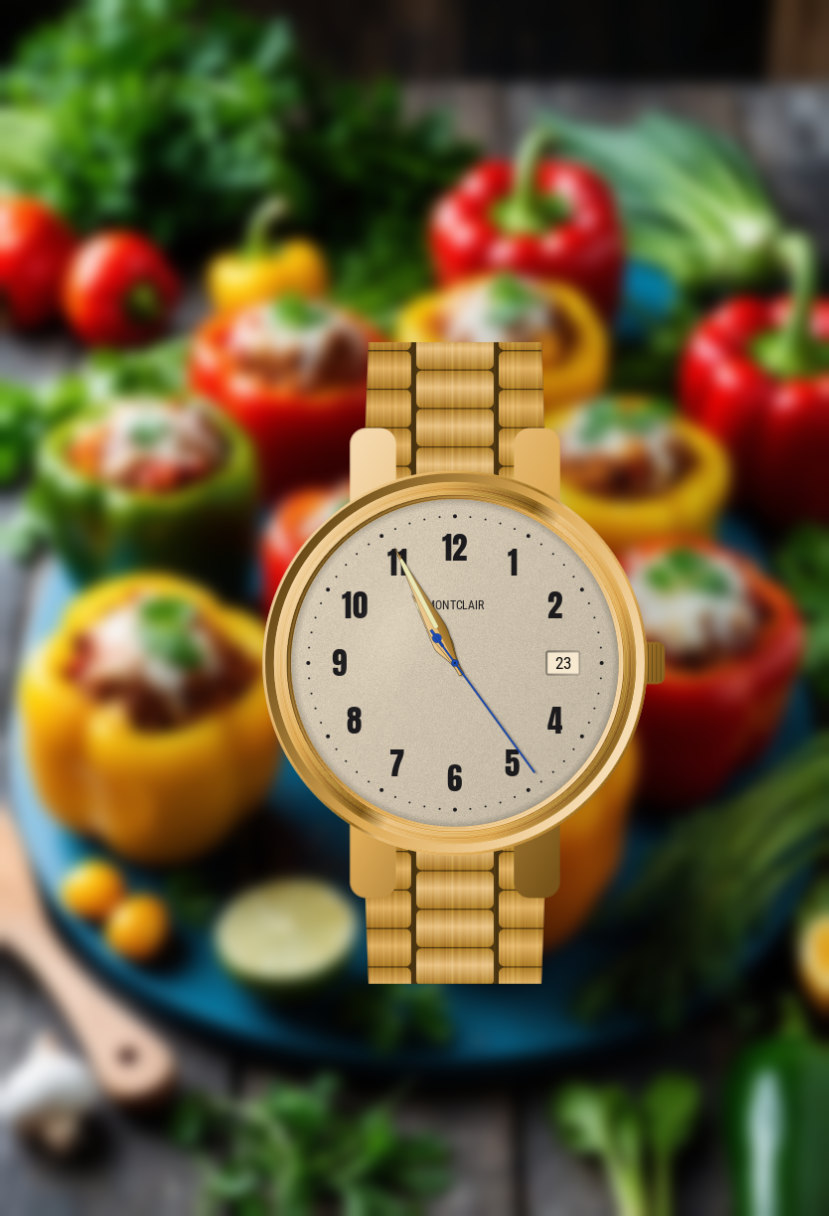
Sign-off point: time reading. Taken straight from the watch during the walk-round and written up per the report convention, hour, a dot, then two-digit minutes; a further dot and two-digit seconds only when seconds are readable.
10.55.24
